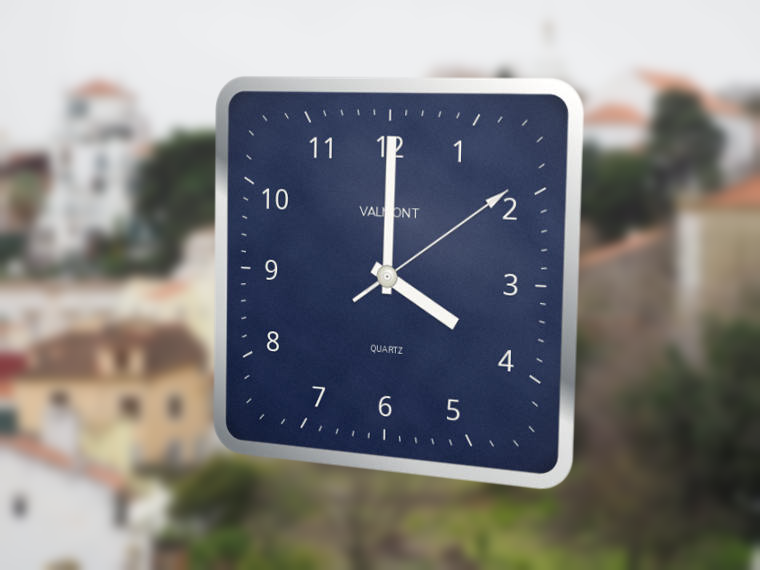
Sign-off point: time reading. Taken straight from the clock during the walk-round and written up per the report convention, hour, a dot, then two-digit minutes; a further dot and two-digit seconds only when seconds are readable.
4.00.09
